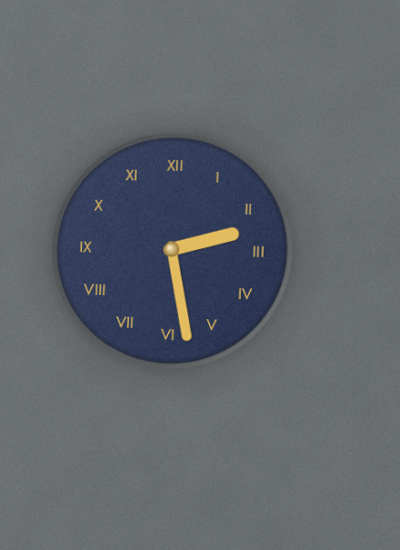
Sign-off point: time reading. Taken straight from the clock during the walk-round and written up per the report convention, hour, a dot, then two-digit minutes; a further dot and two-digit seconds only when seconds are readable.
2.28
